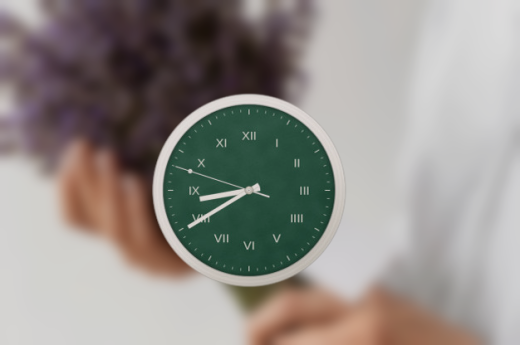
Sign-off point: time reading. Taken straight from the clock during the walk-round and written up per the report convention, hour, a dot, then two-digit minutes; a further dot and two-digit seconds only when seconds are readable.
8.39.48
